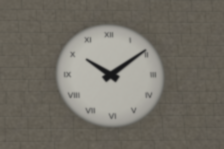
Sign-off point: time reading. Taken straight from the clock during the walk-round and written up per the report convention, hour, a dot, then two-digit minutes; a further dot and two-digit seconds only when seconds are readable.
10.09
